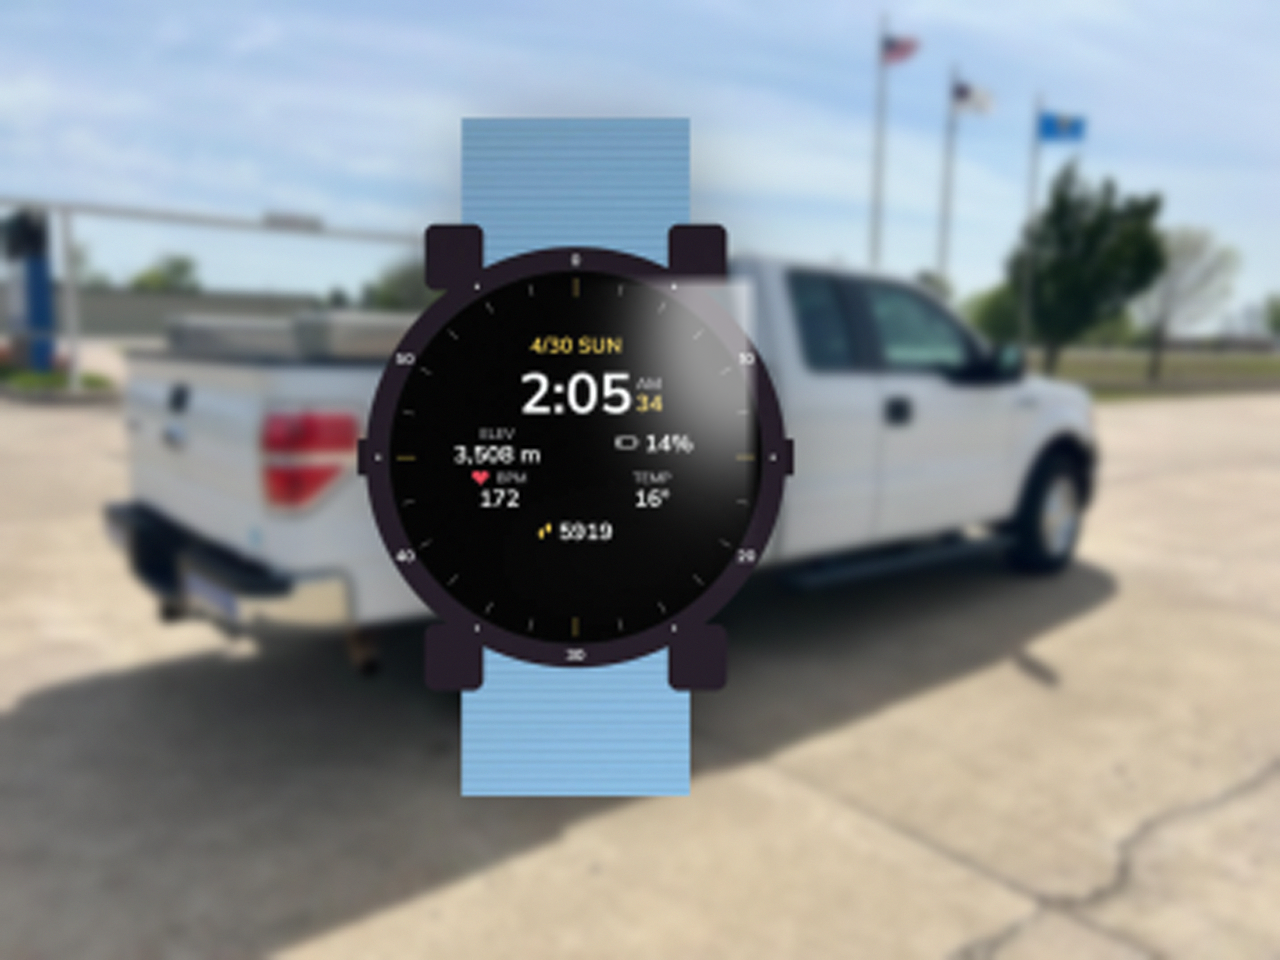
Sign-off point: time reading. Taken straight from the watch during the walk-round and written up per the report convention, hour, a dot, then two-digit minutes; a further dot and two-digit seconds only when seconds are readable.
2.05
